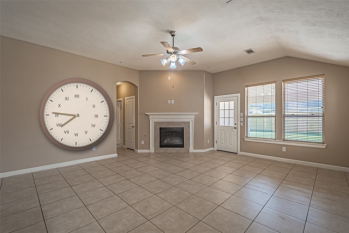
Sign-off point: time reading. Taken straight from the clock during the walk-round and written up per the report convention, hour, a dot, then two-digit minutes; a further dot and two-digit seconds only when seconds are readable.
7.46
